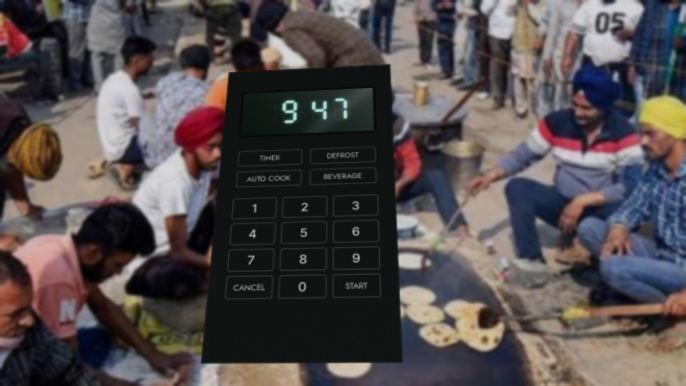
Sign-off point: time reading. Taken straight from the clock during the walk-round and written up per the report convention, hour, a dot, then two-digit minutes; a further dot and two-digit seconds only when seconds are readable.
9.47
